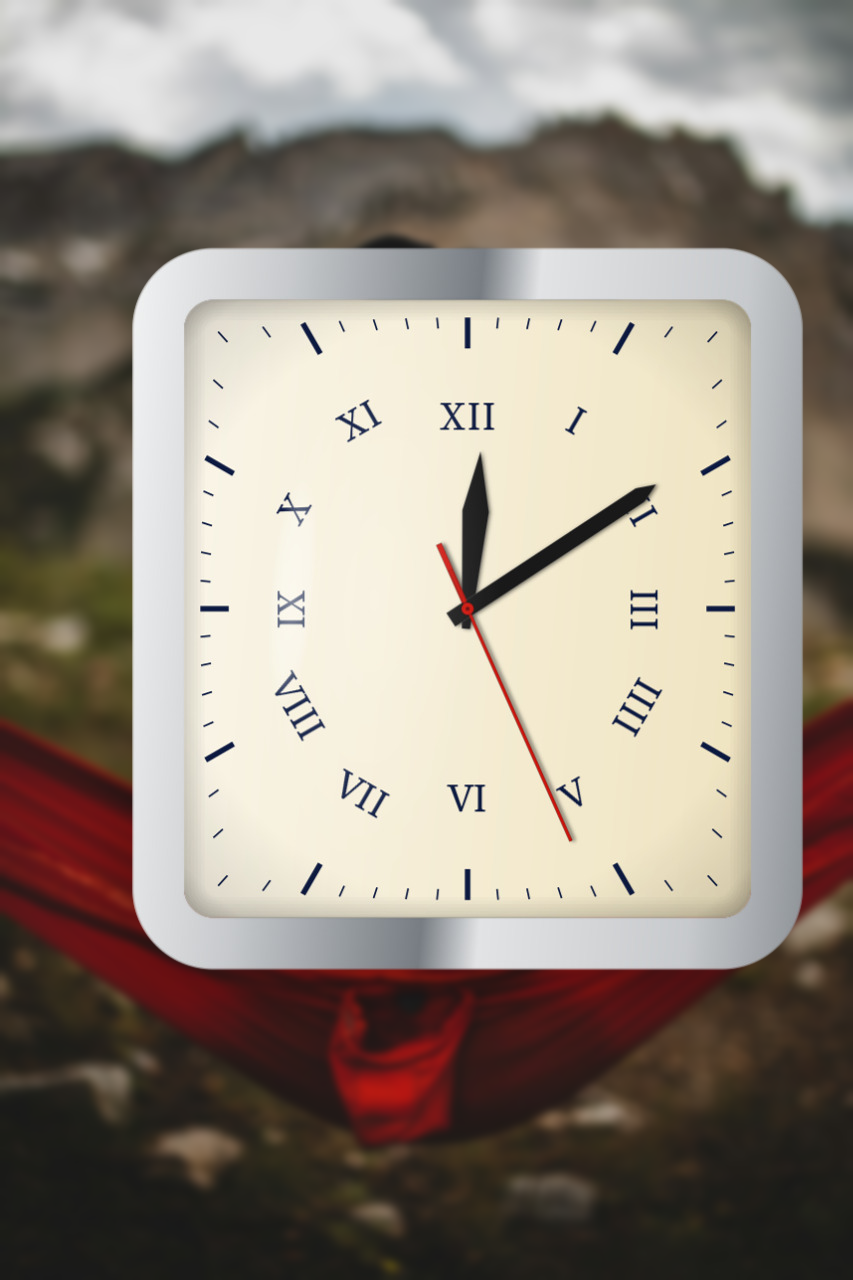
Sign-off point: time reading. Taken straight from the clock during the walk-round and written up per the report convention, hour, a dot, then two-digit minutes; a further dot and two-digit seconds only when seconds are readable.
12.09.26
